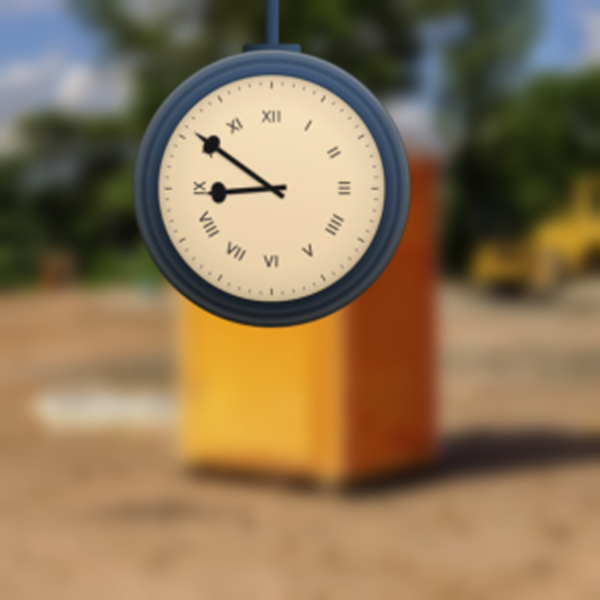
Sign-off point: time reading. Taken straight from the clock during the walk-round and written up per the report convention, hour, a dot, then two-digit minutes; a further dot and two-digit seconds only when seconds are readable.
8.51
